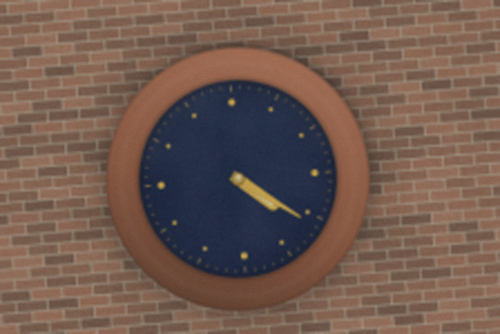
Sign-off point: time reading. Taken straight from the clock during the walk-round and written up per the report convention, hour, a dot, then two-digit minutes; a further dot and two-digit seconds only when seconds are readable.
4.21
